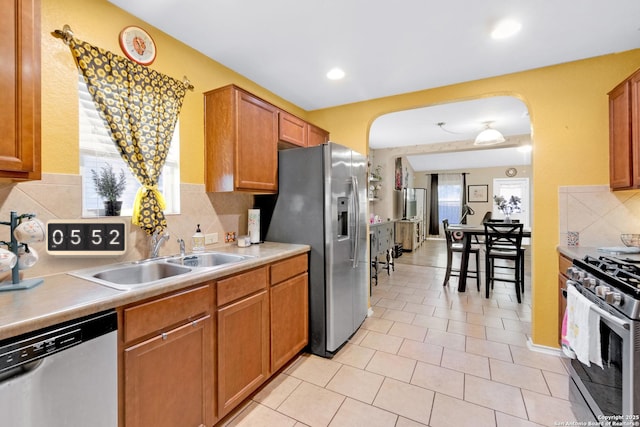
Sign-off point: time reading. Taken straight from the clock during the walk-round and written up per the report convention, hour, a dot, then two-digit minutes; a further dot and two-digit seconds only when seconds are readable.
5.52
